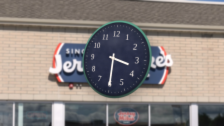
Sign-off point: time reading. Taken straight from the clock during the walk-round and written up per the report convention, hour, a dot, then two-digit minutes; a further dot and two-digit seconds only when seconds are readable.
3.30
